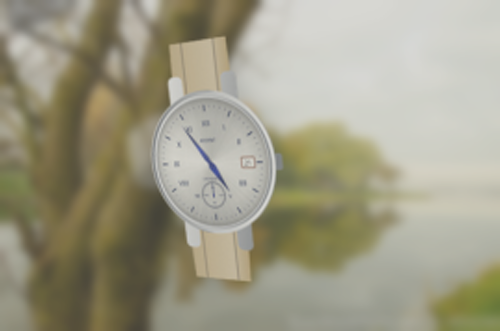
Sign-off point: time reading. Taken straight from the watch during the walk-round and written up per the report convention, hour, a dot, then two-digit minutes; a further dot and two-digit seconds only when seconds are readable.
4.54
